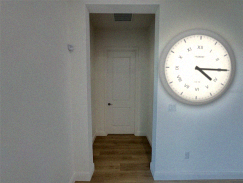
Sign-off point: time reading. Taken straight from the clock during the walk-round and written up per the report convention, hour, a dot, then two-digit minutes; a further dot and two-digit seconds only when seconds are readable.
4.15
